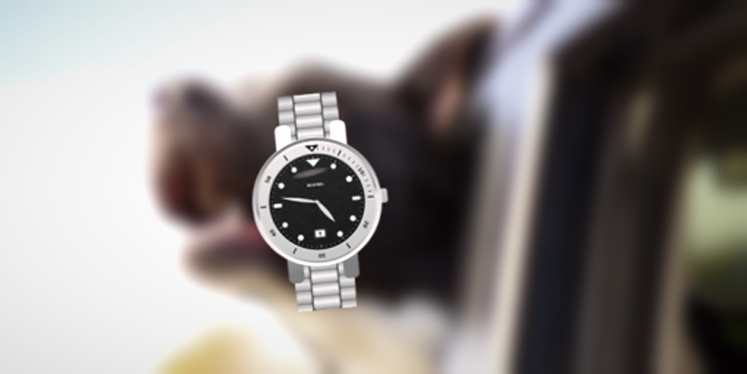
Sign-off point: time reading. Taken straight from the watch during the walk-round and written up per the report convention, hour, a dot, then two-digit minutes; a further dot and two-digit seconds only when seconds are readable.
4.47
